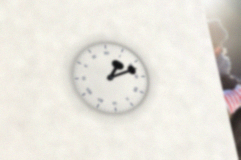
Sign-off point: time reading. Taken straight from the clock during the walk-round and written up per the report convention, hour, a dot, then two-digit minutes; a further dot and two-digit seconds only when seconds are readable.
1.12
